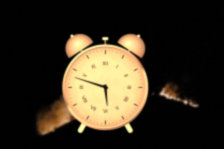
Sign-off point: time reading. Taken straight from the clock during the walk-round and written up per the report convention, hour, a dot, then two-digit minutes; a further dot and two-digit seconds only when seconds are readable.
5.48
